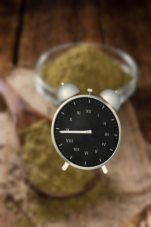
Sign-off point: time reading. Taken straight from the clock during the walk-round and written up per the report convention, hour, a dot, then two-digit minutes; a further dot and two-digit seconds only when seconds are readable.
8.44
